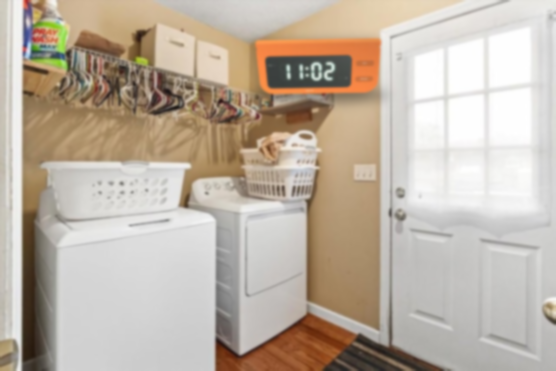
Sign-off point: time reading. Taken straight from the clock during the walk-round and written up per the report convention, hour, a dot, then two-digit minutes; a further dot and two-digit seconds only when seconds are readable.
11.02
